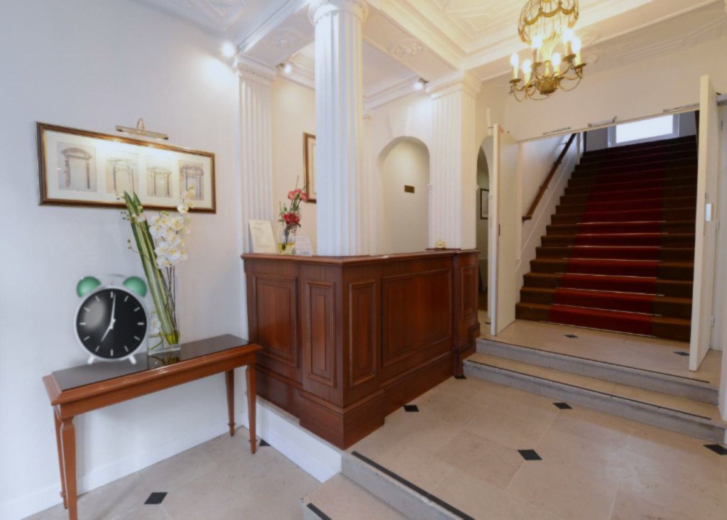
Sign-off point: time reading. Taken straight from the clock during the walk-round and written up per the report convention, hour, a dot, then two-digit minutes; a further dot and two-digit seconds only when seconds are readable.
7.01
